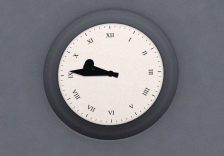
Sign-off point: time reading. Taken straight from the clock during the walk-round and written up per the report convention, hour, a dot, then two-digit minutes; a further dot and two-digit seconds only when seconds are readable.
9.46
